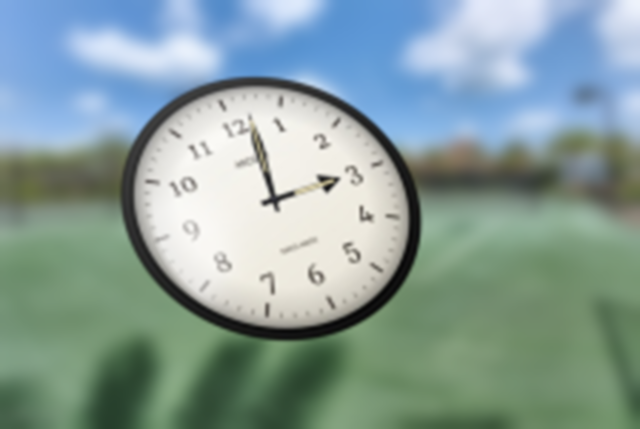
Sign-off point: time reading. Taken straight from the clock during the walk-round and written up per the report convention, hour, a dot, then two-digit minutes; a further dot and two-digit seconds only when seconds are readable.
3.02
